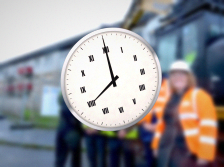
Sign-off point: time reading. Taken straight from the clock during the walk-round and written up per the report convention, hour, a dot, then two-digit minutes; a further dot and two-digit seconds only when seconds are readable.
8.00
